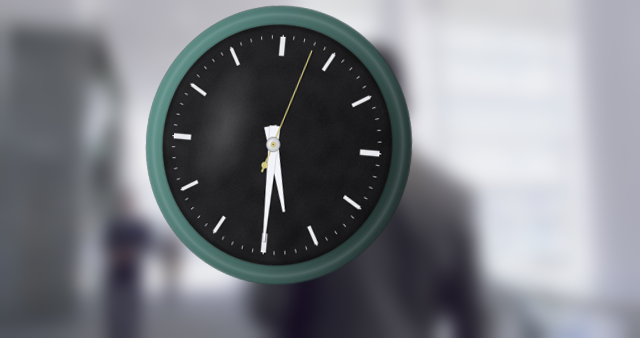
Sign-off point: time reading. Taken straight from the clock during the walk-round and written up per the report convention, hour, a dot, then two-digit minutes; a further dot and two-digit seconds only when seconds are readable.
5.30.03
